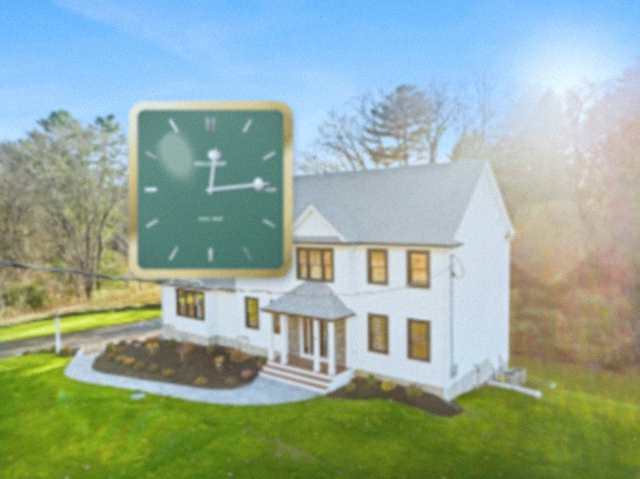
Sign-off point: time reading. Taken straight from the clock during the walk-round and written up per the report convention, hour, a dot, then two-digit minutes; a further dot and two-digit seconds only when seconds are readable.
12.14
